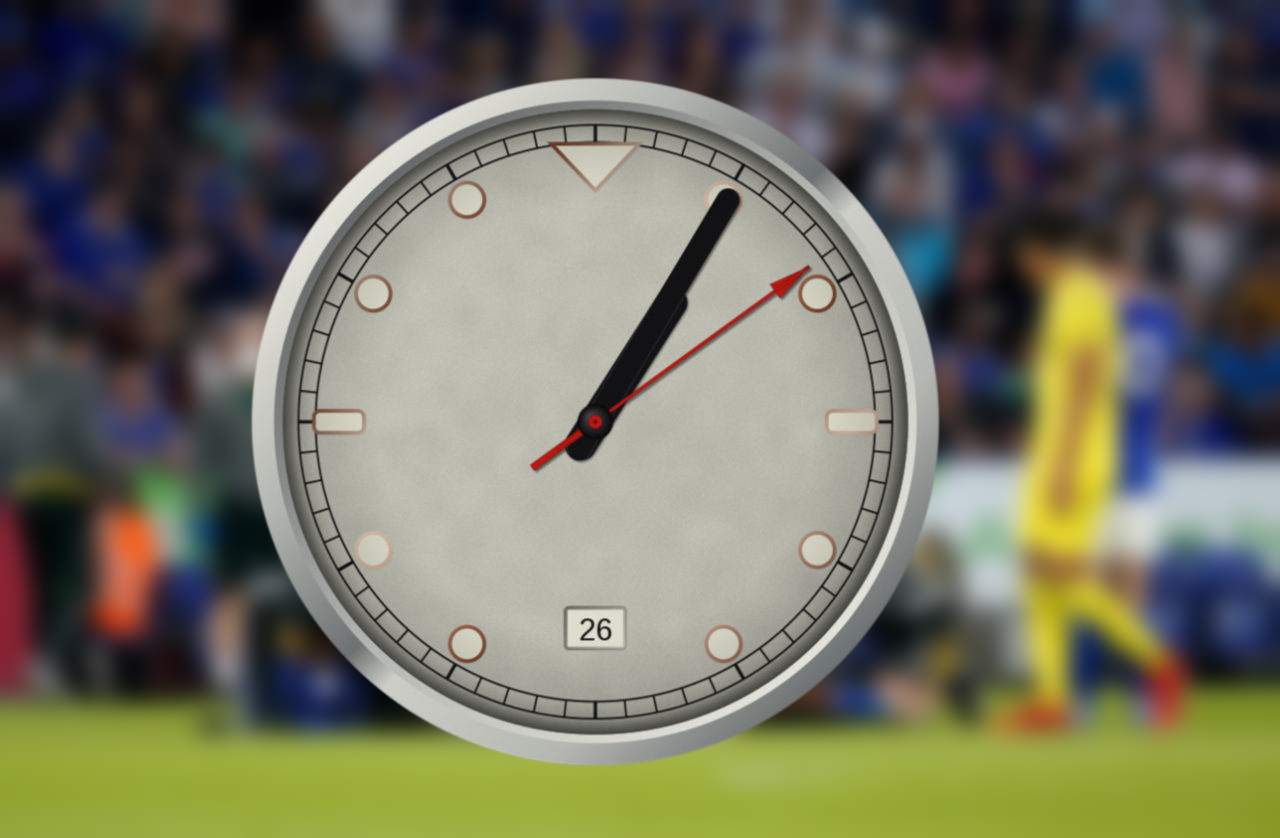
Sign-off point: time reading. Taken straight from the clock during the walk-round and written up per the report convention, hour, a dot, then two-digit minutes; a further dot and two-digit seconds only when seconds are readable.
1.05.09
